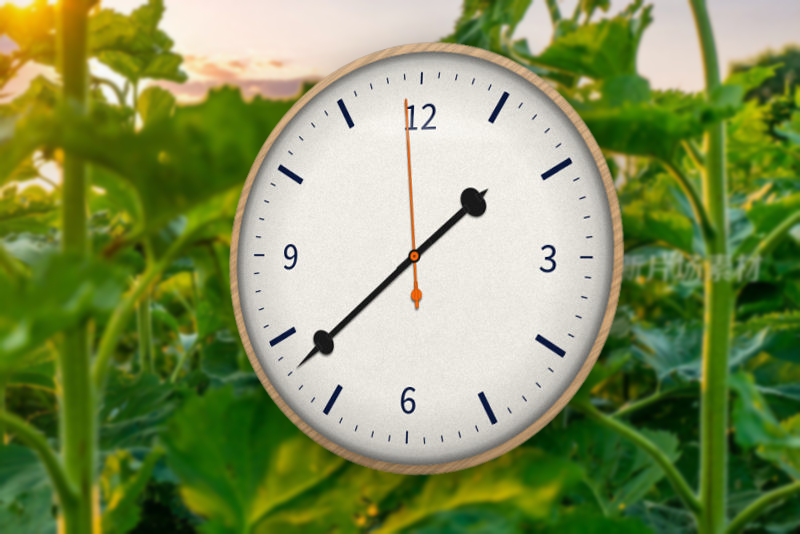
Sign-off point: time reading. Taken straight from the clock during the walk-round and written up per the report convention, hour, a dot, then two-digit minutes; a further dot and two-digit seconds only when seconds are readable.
1.37.59
